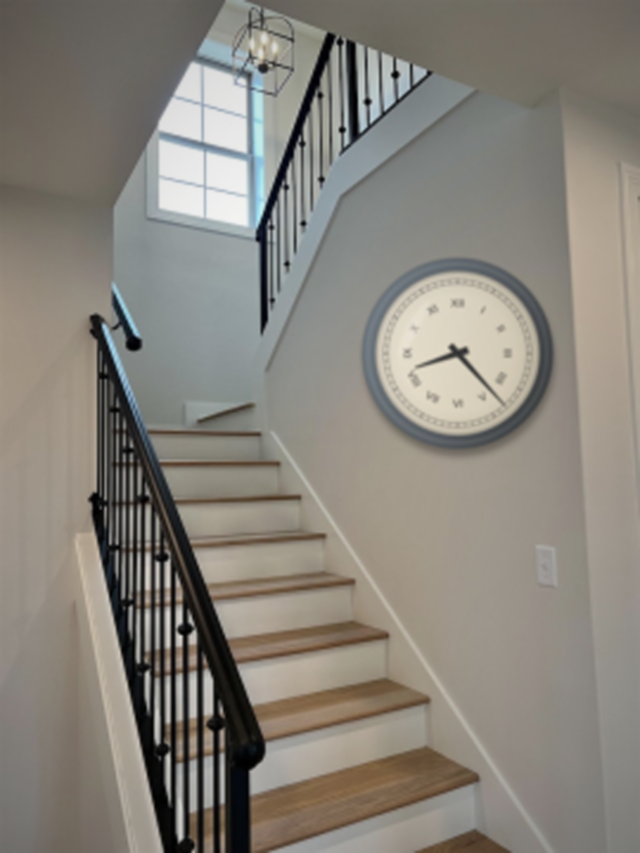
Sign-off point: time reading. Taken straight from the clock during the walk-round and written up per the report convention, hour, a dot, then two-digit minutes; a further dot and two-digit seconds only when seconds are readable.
8.23
